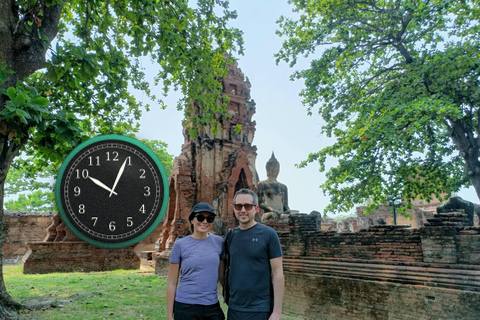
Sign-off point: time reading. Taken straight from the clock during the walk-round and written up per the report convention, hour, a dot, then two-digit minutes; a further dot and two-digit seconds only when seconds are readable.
10.04
